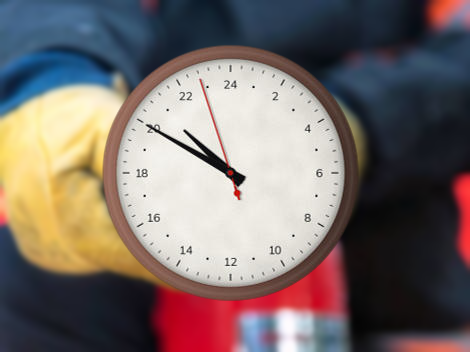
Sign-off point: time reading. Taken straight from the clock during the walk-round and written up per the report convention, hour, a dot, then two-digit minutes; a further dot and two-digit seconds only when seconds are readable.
20.49.57
